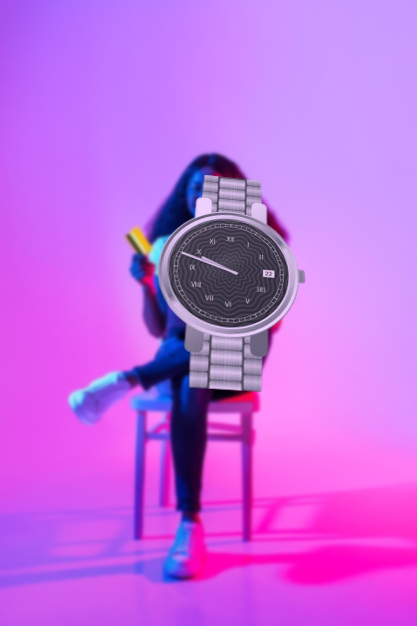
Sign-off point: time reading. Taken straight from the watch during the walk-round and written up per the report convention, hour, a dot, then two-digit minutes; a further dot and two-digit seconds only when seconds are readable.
9.48
